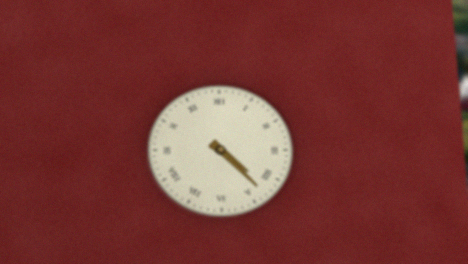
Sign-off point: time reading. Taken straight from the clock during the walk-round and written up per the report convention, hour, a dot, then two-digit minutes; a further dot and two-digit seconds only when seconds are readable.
4.23
